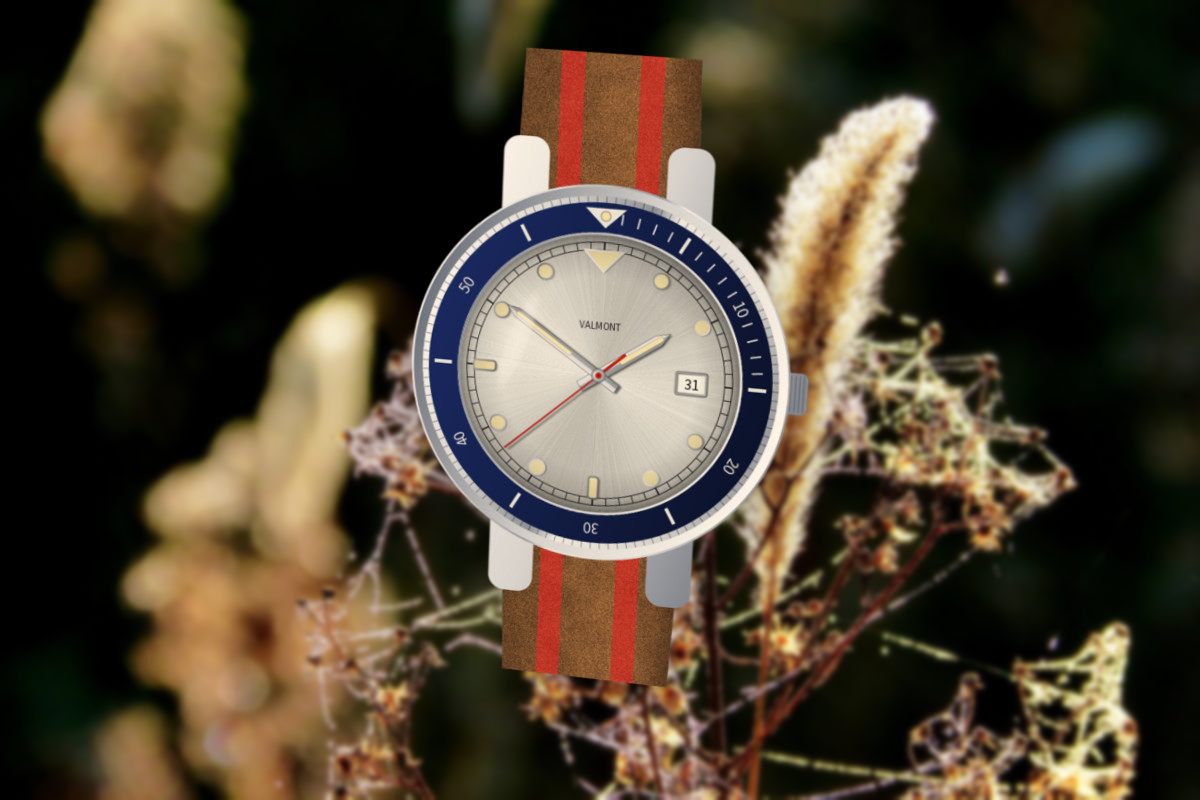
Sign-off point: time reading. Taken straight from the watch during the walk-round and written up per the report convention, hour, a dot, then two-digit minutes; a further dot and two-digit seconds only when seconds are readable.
1.50.38
